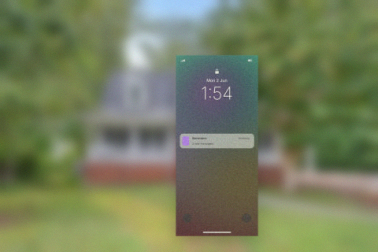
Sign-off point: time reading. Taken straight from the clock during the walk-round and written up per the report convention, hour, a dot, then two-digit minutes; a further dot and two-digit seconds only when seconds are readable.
1.54
